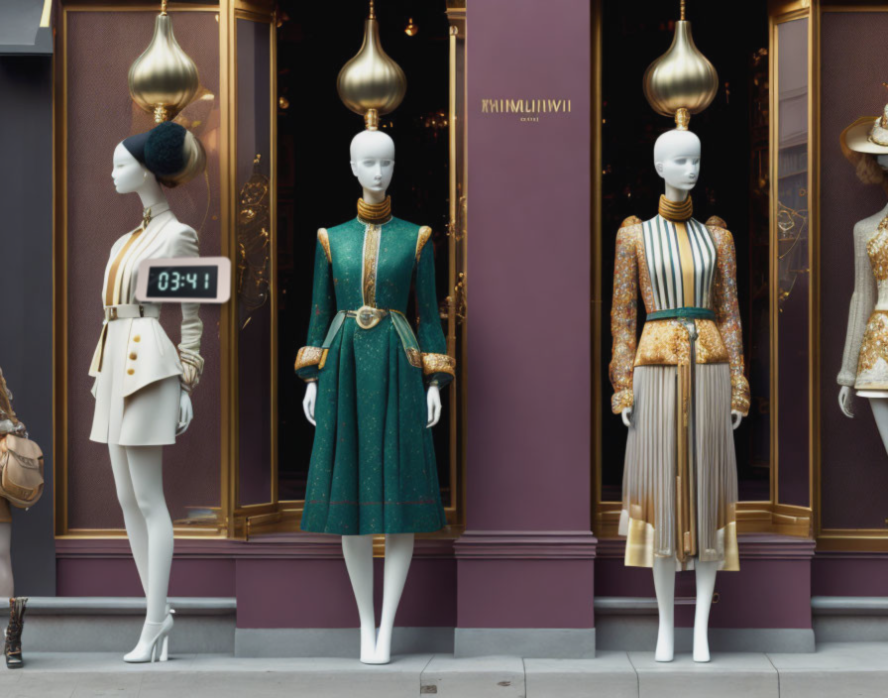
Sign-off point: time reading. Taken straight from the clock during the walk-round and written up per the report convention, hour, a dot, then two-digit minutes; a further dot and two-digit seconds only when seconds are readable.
3.41
